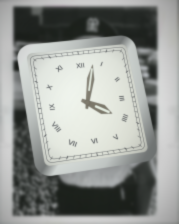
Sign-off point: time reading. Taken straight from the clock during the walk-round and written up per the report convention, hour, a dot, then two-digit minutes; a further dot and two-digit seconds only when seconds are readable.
4.03
